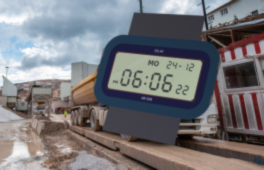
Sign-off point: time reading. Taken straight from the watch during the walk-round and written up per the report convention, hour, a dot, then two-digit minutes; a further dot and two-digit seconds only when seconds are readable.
6.06
